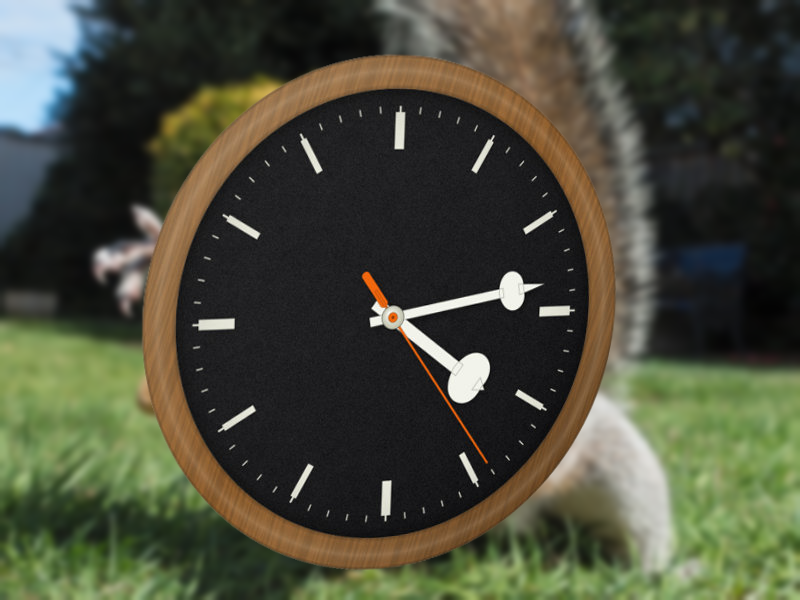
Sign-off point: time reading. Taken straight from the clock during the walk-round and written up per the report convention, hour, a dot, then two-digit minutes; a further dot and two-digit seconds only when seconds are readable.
4.13.24
